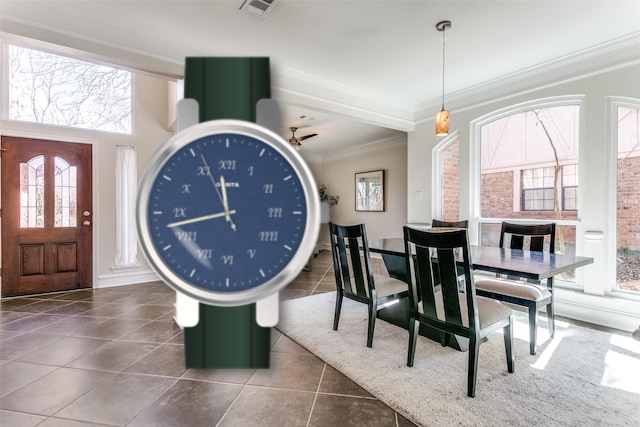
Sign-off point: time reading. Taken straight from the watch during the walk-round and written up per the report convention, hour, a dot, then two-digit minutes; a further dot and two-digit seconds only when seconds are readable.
11.42.56
